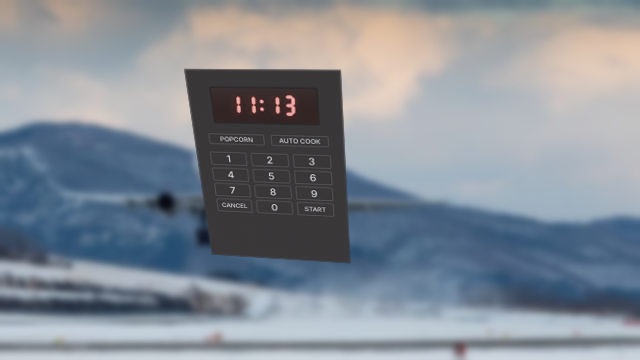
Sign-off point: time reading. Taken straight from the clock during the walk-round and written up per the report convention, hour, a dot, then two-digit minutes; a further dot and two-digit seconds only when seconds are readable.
11.13
